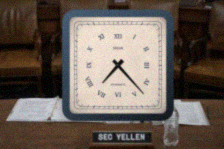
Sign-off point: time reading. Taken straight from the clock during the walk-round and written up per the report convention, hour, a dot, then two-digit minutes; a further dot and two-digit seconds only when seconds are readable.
7.23
